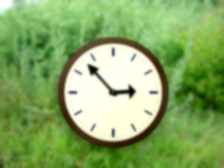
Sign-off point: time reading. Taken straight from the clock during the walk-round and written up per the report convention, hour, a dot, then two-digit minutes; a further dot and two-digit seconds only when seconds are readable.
2.53
